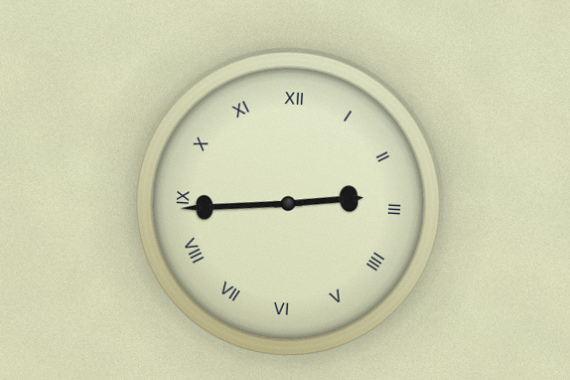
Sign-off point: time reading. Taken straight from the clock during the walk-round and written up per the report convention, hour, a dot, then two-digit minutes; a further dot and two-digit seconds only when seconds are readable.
2.44
